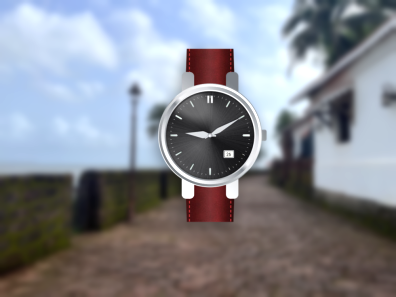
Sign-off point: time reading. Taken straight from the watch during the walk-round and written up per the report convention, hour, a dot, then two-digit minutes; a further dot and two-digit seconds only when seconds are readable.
9.10
